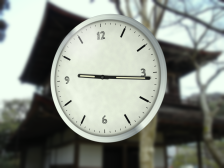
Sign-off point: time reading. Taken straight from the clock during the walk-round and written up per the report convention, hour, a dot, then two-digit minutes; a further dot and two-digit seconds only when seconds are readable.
9.16
